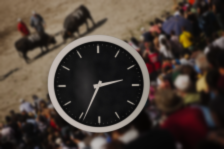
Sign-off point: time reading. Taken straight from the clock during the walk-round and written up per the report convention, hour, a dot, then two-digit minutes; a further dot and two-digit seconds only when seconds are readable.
2.34
